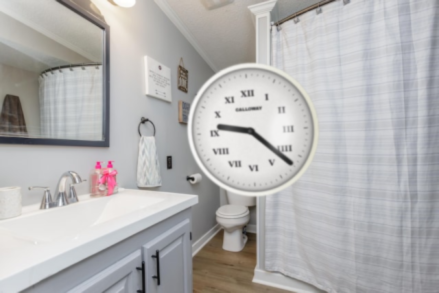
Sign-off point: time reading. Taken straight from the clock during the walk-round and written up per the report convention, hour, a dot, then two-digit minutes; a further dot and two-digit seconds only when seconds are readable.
9.22
